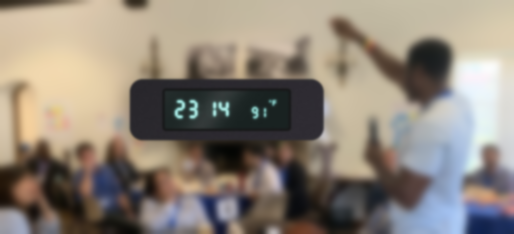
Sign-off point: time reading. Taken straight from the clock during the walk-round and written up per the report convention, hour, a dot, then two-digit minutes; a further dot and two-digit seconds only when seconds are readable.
23.14
